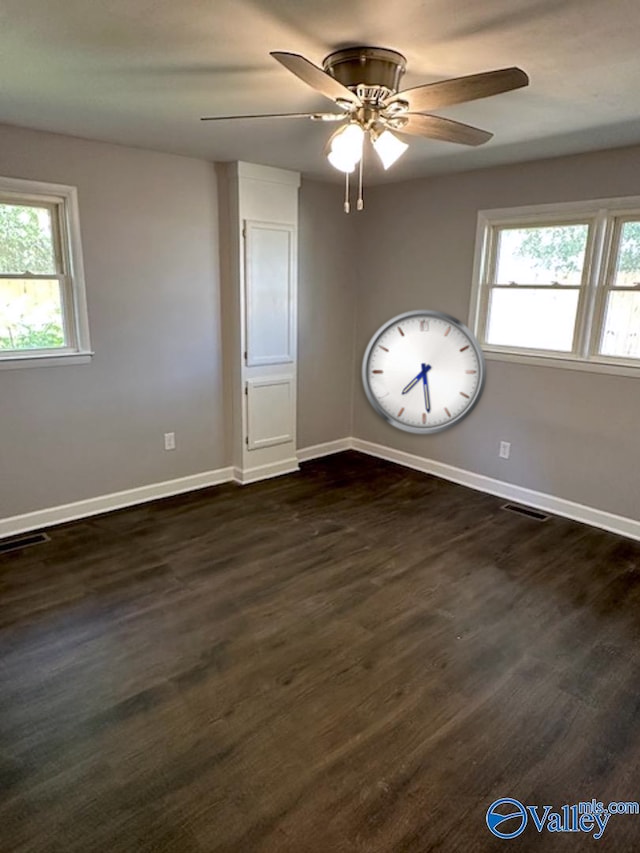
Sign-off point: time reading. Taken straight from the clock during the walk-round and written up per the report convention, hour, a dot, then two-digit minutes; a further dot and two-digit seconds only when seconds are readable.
7.29
